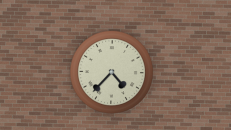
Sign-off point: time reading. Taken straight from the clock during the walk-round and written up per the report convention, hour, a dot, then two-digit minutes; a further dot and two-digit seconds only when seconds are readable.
4.37
